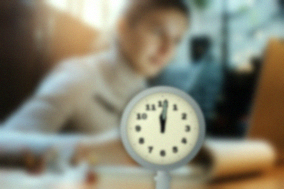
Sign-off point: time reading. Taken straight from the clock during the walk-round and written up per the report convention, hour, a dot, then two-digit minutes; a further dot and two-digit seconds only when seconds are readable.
12.01
